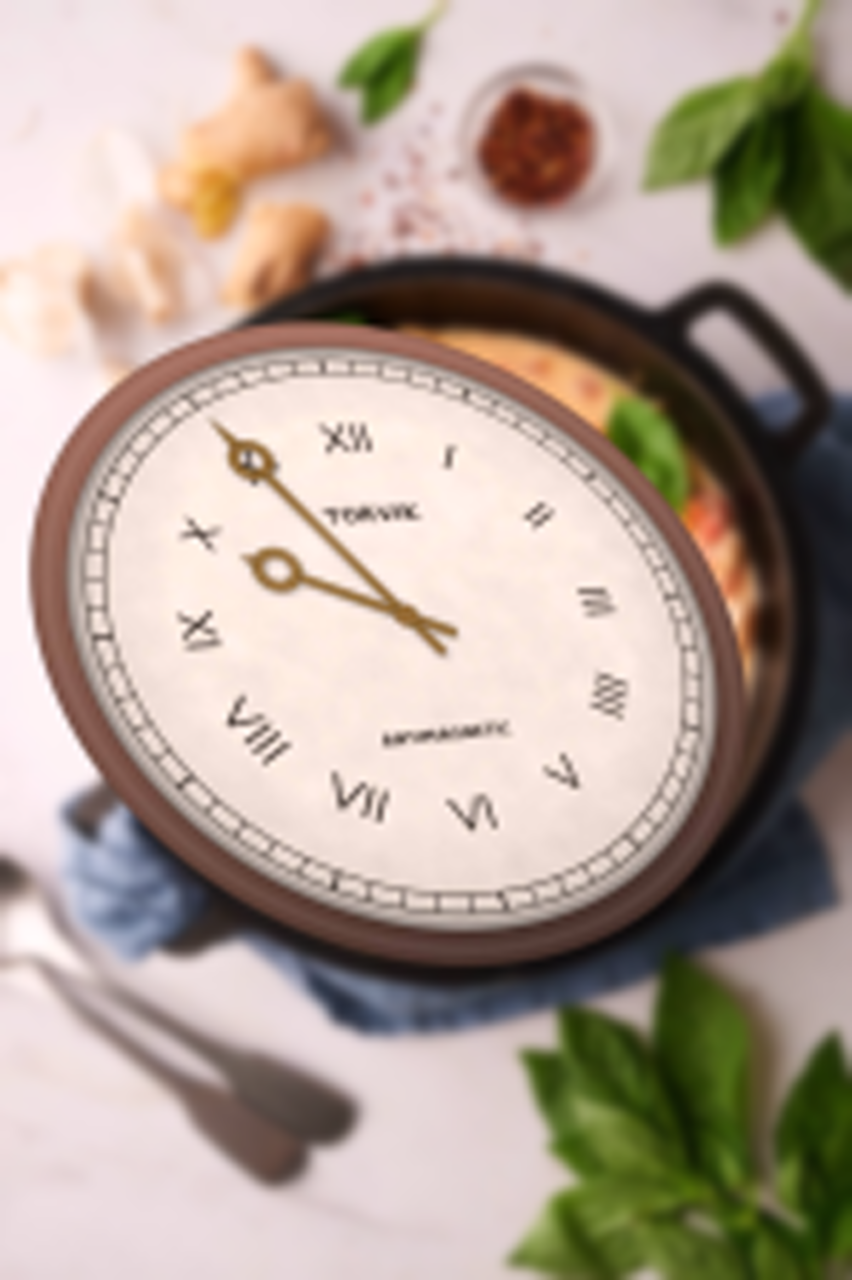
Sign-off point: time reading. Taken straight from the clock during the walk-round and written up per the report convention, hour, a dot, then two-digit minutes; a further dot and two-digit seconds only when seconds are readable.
9.55
